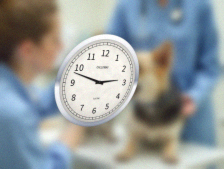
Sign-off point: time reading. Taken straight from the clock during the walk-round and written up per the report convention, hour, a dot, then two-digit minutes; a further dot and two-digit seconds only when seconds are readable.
2.48
